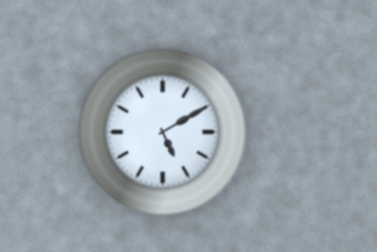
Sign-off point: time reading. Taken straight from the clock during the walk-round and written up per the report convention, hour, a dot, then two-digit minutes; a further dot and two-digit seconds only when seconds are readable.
5.10
